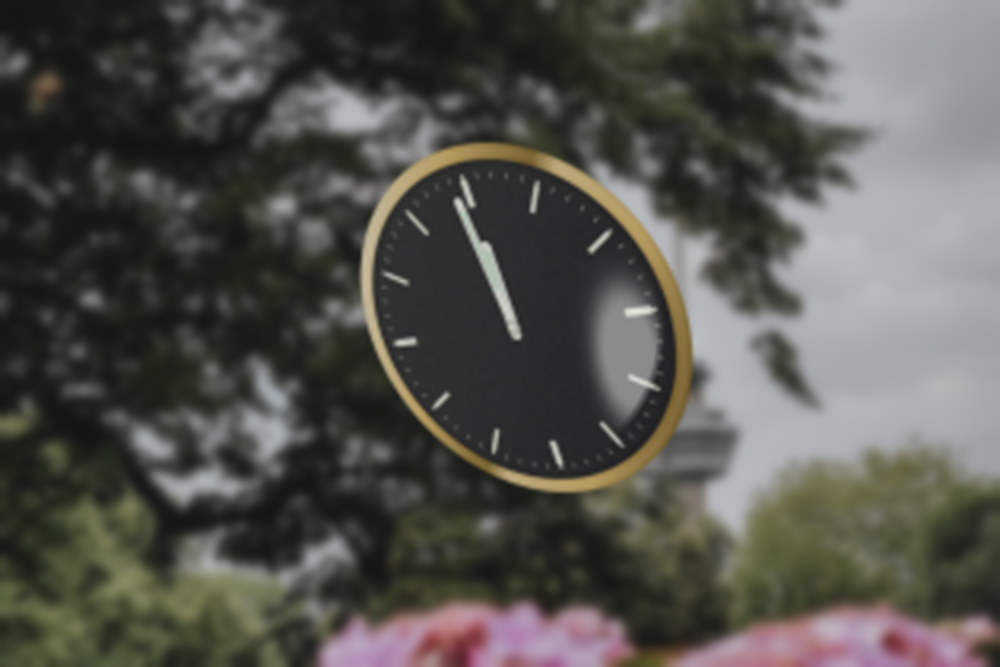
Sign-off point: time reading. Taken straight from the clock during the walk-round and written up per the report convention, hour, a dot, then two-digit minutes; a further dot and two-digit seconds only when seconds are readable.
11.59
